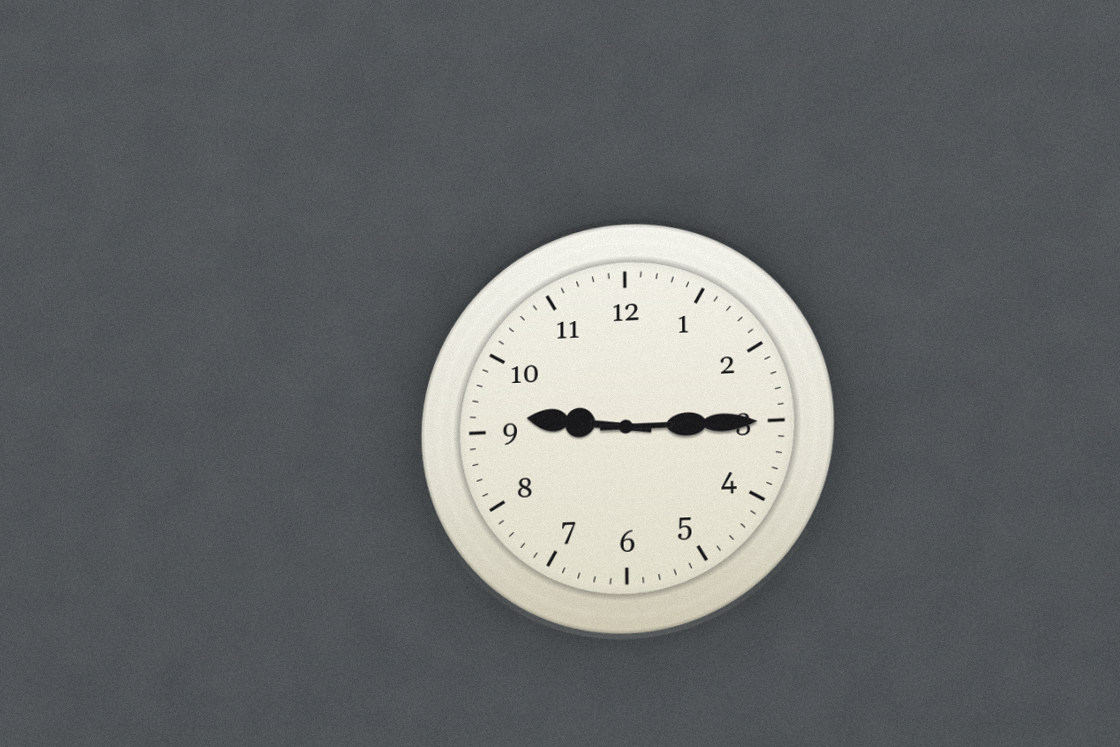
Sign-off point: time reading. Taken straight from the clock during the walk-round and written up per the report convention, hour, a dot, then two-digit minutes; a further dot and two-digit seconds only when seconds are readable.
9.15
